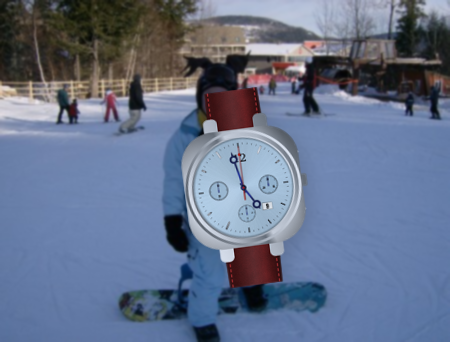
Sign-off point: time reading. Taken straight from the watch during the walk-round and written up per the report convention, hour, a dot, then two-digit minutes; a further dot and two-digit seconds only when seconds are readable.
4.58
